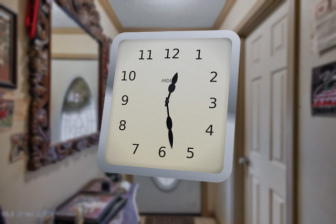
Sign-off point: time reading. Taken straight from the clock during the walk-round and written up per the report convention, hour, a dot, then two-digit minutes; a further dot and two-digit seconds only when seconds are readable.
12.28
